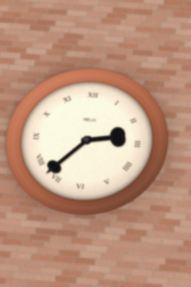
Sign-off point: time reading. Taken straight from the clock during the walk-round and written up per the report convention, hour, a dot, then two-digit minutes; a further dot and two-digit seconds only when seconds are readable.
2.37
